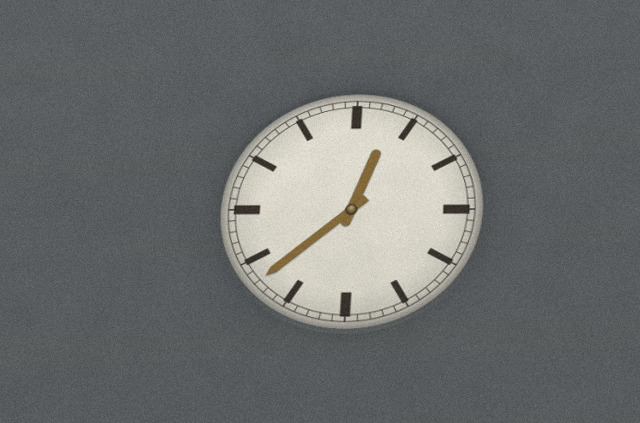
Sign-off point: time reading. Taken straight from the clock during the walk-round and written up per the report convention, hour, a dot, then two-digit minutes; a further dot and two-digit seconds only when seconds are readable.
12.38
